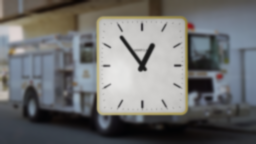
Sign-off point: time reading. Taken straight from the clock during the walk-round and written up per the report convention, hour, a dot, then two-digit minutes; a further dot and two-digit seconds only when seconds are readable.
12.54
